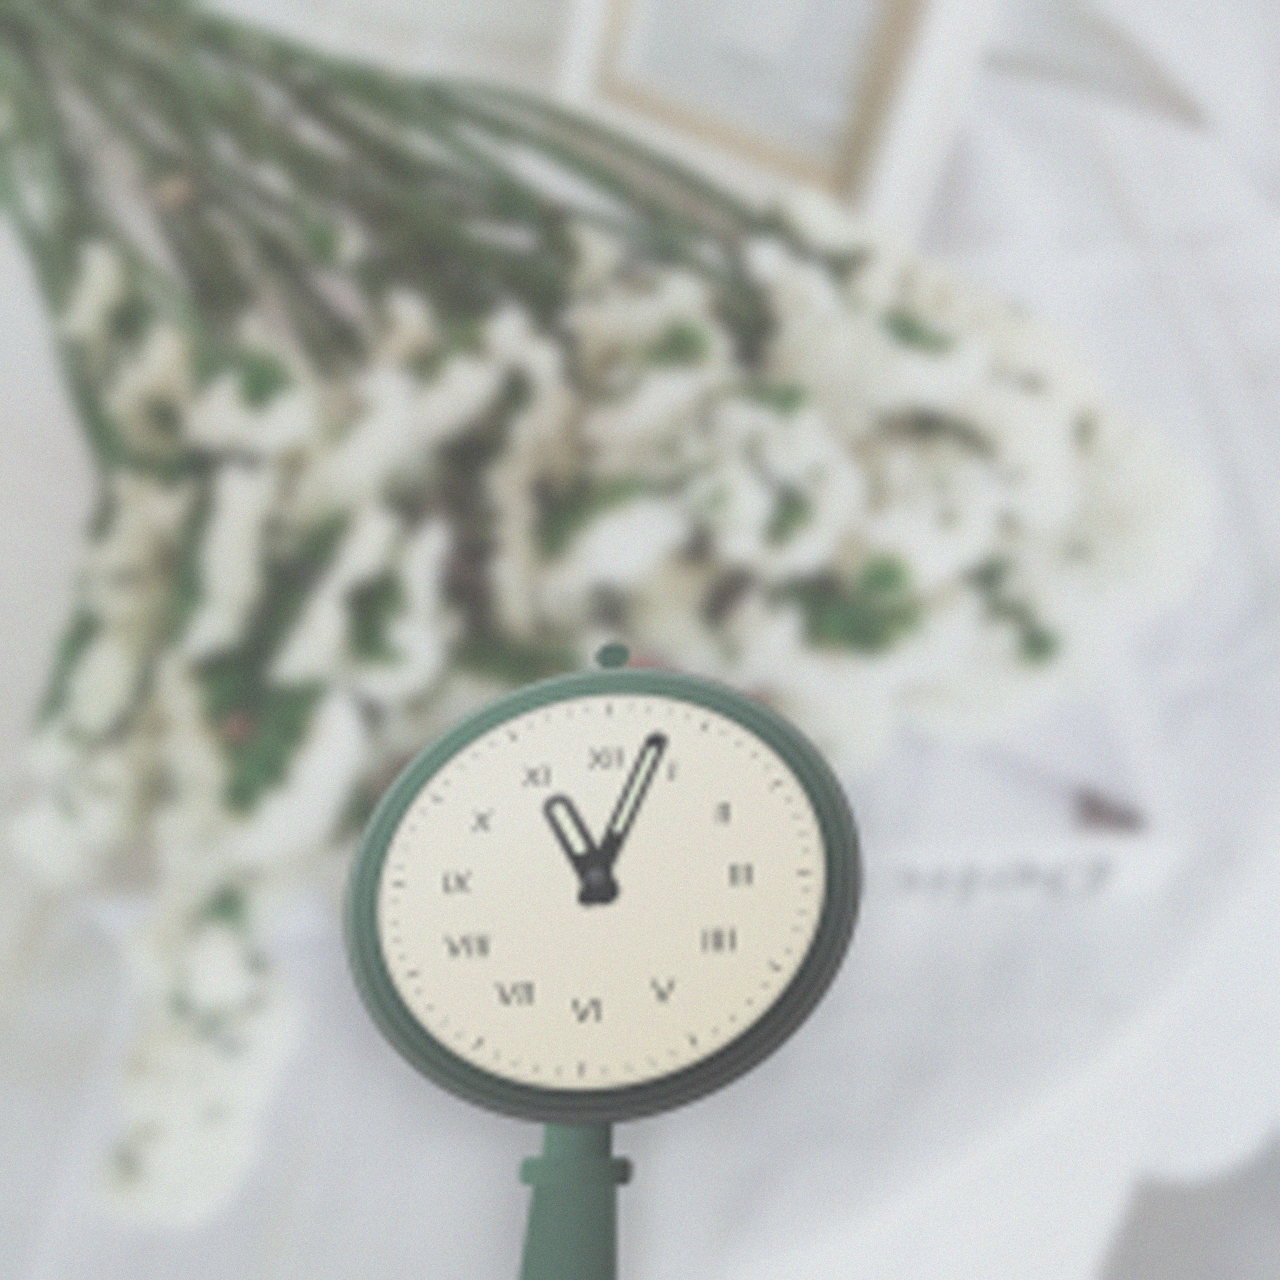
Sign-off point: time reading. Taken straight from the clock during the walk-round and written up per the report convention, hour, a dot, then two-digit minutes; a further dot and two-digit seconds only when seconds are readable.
11.03
